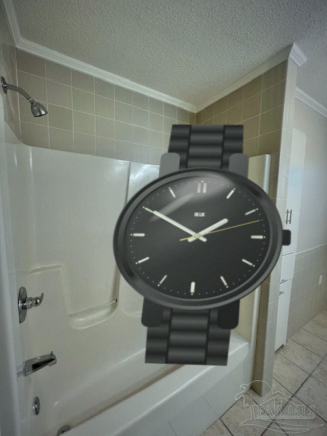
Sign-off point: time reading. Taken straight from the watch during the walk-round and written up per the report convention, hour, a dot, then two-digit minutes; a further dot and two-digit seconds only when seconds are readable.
1.50.12
